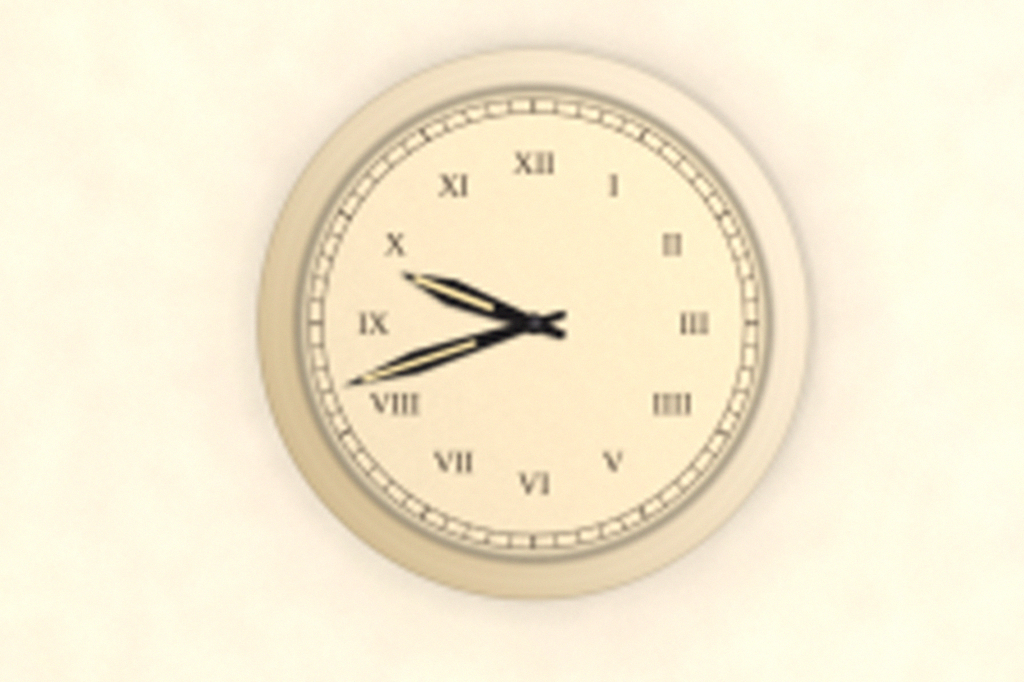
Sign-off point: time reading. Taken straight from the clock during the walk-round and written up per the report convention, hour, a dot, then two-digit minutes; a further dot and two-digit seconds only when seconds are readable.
9.42
